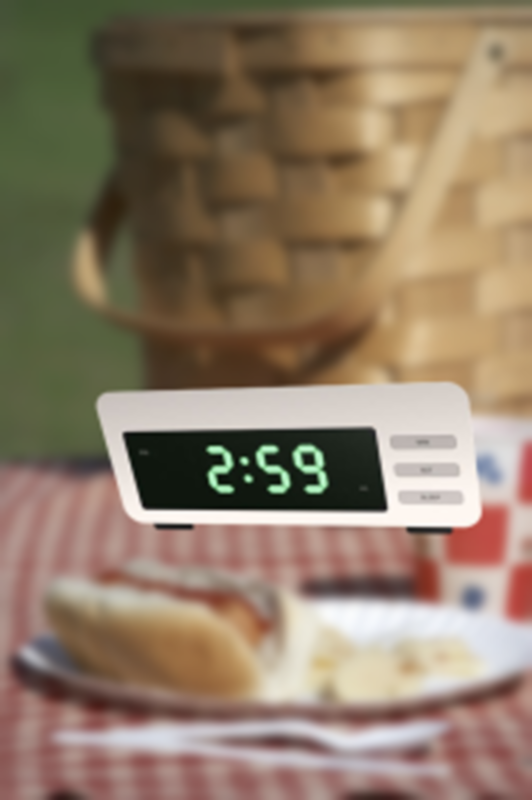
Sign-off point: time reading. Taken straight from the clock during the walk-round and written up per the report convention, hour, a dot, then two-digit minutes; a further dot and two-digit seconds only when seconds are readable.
2.59
